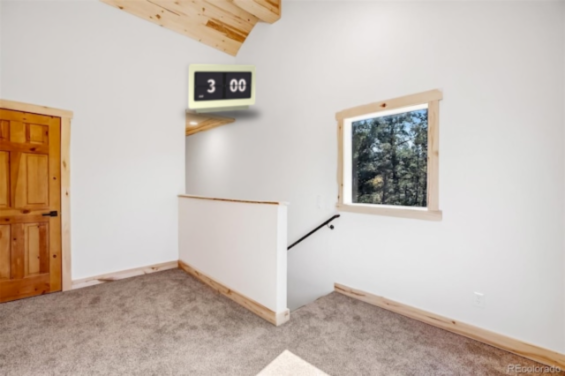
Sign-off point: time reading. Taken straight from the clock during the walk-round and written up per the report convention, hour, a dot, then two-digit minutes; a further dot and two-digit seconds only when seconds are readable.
3.00
